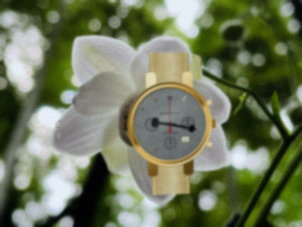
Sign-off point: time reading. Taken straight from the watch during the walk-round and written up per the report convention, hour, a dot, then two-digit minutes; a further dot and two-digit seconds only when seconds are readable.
9.17
